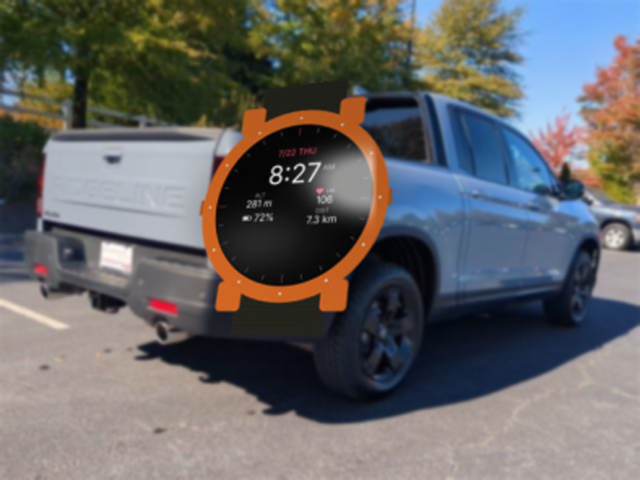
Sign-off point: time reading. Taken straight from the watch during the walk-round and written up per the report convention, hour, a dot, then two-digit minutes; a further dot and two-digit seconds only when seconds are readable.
8.27
